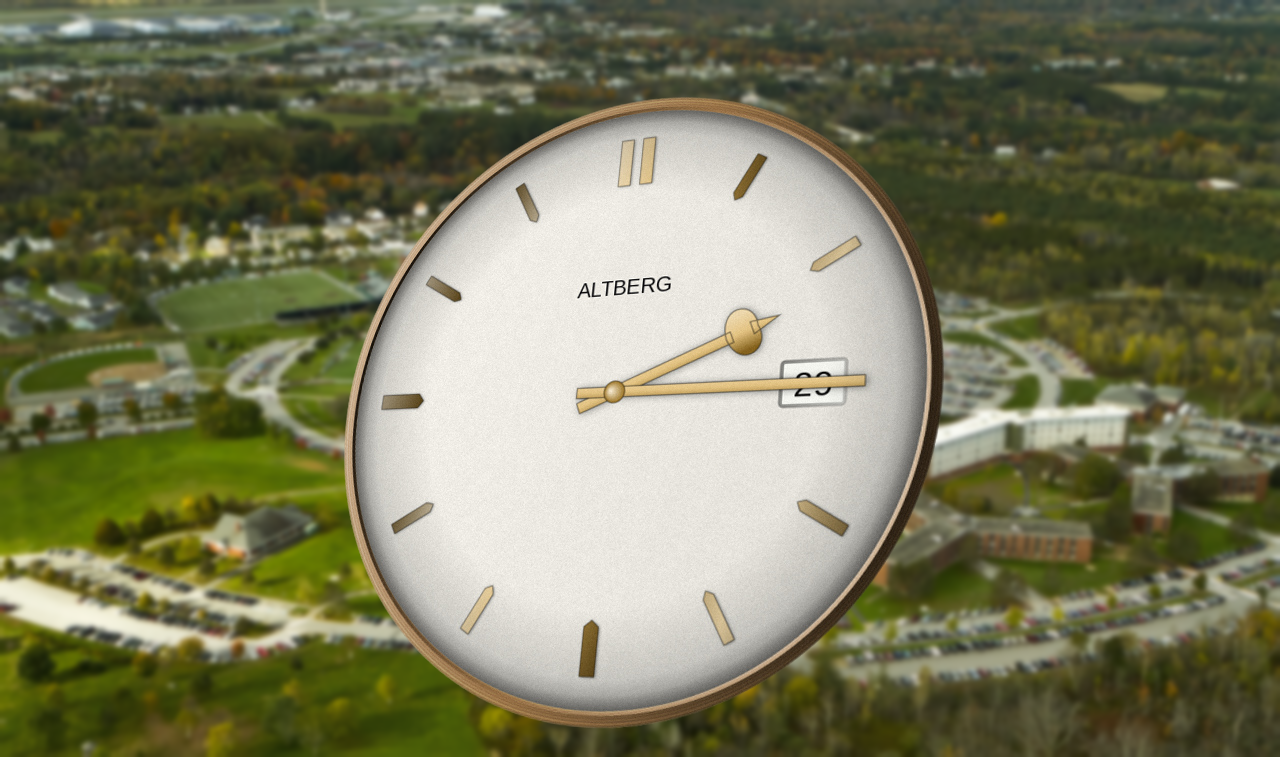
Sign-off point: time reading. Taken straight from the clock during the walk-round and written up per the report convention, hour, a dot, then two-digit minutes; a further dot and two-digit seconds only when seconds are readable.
2.15
